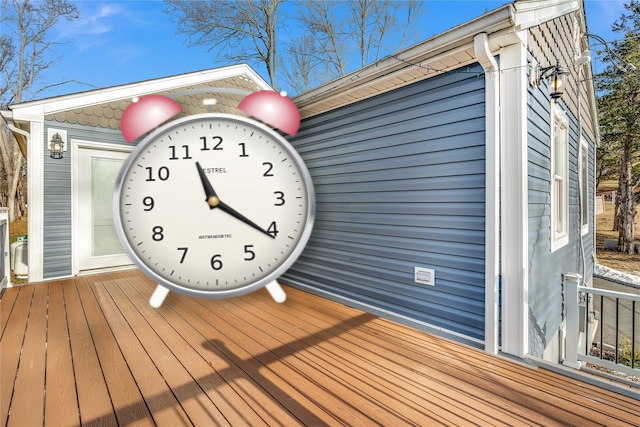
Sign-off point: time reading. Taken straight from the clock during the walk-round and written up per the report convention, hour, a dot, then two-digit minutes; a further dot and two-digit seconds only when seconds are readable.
11.21
